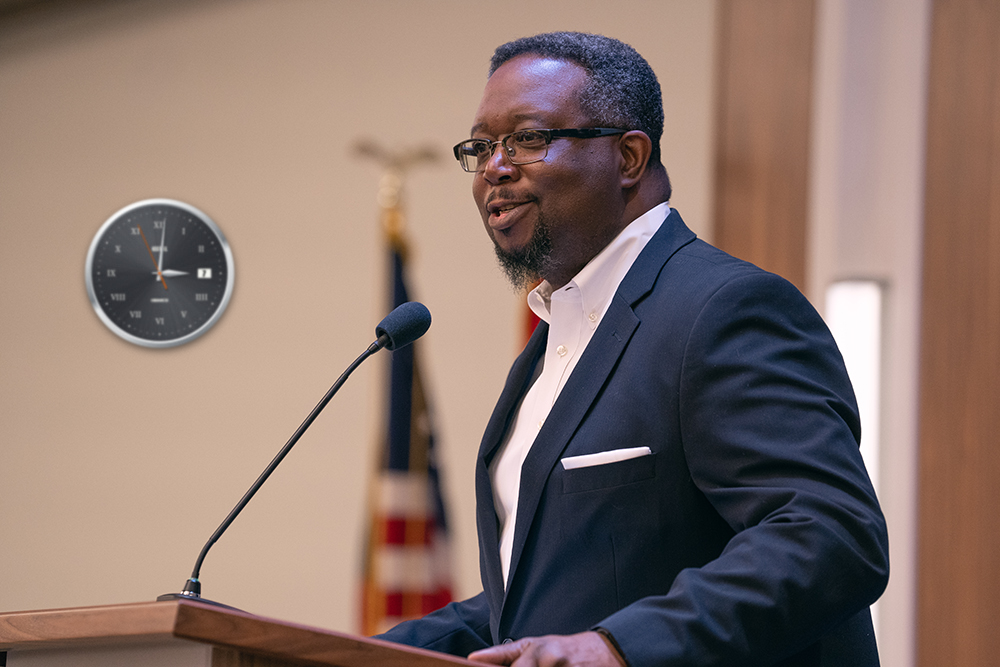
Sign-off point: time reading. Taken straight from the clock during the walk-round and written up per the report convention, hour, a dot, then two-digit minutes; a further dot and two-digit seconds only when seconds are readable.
3.00.56
